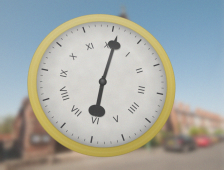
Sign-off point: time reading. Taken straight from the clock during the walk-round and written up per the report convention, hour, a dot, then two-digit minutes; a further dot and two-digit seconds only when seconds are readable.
6.01
